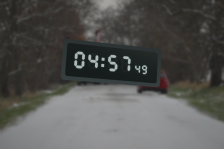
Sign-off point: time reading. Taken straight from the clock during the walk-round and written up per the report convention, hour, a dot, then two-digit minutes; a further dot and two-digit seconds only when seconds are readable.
4.57.49
